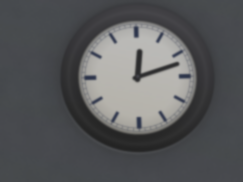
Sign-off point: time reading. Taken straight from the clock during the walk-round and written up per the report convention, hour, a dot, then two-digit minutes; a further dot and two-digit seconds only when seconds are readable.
12.12
